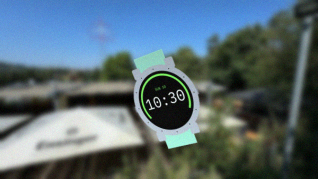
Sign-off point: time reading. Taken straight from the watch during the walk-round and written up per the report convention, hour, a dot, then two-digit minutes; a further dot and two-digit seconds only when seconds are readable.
10.30
